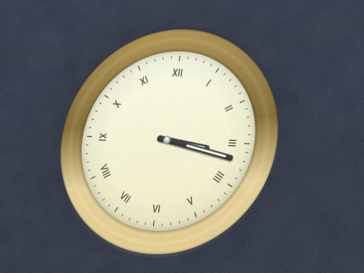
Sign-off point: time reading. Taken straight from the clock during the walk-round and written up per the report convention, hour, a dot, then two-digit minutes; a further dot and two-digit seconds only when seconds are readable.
3.17
